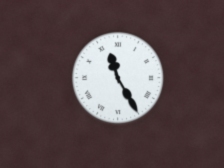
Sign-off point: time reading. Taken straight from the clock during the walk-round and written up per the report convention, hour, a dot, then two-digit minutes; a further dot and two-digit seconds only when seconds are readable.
11.25
